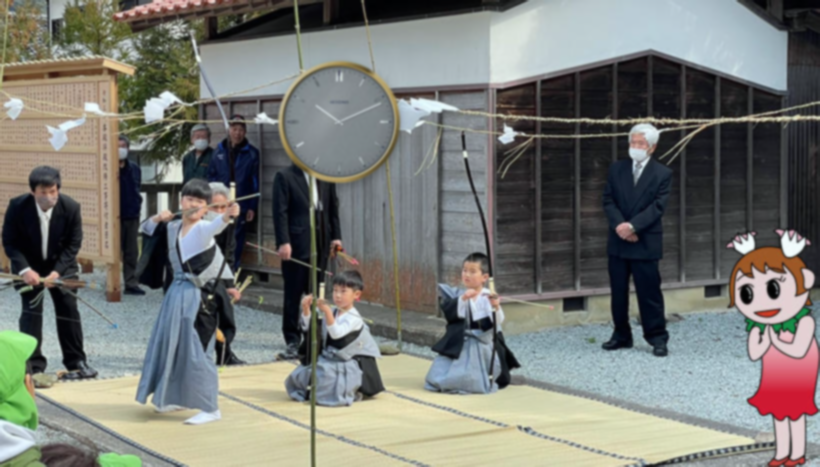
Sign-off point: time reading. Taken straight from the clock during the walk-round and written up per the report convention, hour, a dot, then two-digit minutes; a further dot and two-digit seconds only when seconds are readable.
10.11
